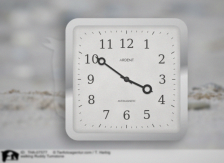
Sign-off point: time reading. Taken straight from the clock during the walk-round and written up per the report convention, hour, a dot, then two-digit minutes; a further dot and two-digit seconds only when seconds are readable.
3.51
